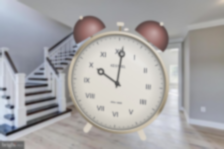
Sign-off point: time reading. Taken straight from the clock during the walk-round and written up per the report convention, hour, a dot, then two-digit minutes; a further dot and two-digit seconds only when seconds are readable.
10.01
